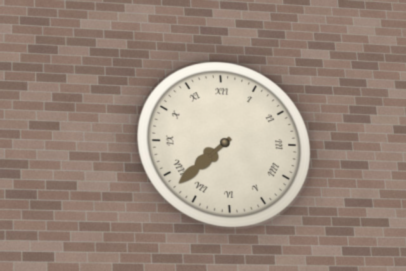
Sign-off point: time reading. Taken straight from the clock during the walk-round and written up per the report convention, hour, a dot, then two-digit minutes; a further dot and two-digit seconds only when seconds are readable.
7.38
